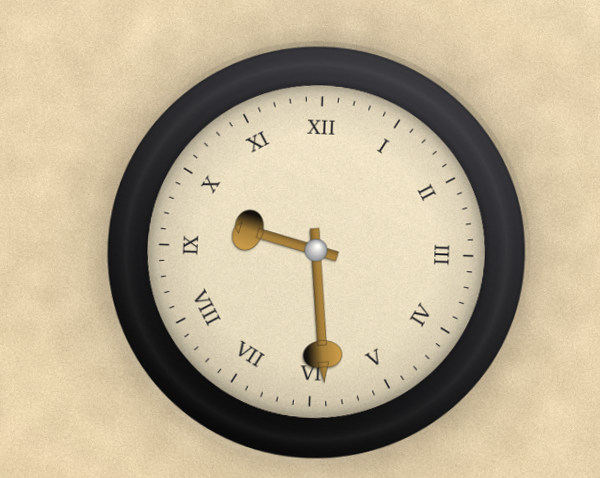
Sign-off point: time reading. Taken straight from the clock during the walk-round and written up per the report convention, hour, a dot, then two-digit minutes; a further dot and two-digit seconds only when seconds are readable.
9.29
